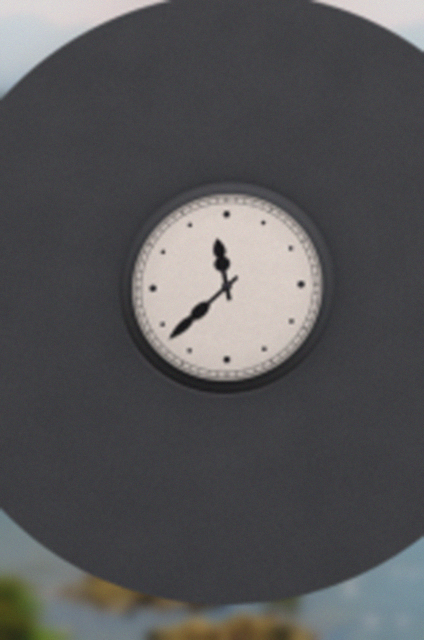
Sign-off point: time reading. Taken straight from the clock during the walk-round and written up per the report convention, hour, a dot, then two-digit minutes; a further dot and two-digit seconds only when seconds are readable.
11.38
